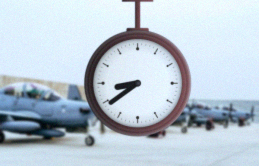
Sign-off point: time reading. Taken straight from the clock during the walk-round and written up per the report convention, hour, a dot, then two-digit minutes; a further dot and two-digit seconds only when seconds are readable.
8.39
